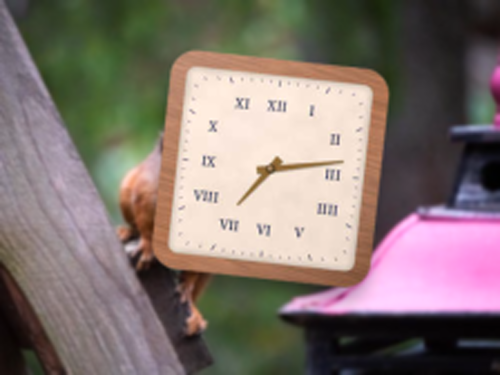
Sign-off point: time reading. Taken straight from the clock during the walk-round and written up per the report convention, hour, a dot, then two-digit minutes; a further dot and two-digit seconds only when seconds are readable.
7.13
